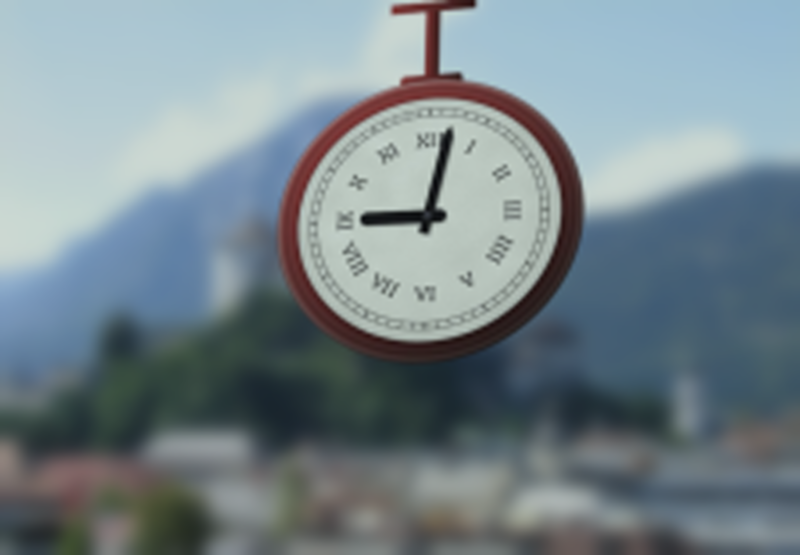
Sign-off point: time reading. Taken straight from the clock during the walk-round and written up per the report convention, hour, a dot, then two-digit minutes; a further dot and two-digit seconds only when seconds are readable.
9.02
